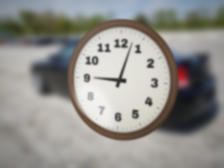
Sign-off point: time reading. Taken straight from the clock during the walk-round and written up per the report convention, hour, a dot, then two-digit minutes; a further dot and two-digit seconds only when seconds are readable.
9.03
